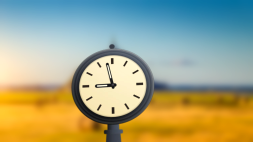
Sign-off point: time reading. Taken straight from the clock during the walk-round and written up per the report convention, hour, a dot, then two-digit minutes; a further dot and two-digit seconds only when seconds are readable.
8.58
